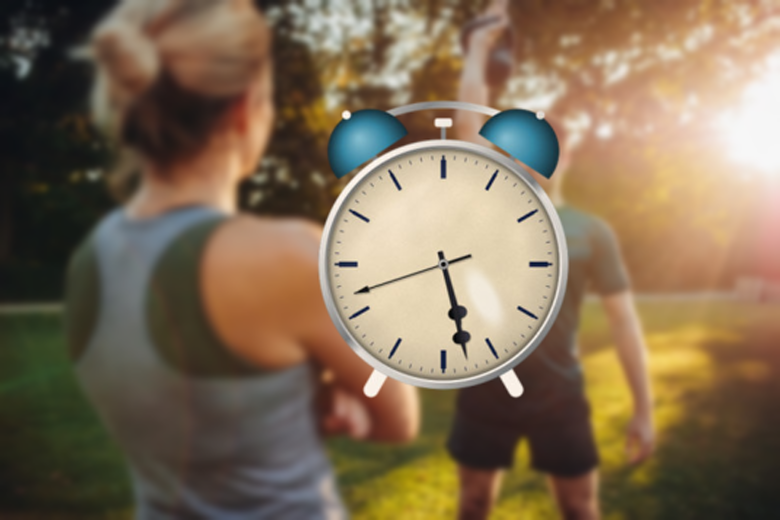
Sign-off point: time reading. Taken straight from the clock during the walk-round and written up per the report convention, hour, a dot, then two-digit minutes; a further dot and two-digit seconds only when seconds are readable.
5.27.42
